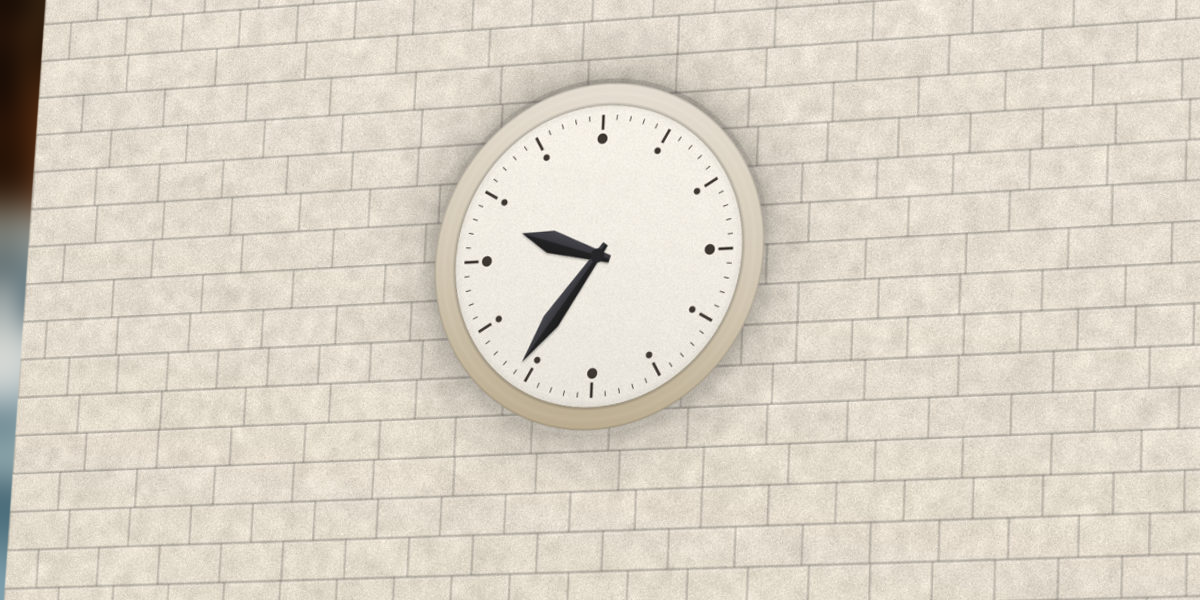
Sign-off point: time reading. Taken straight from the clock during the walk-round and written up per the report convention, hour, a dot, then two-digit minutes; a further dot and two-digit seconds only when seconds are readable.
9.36
